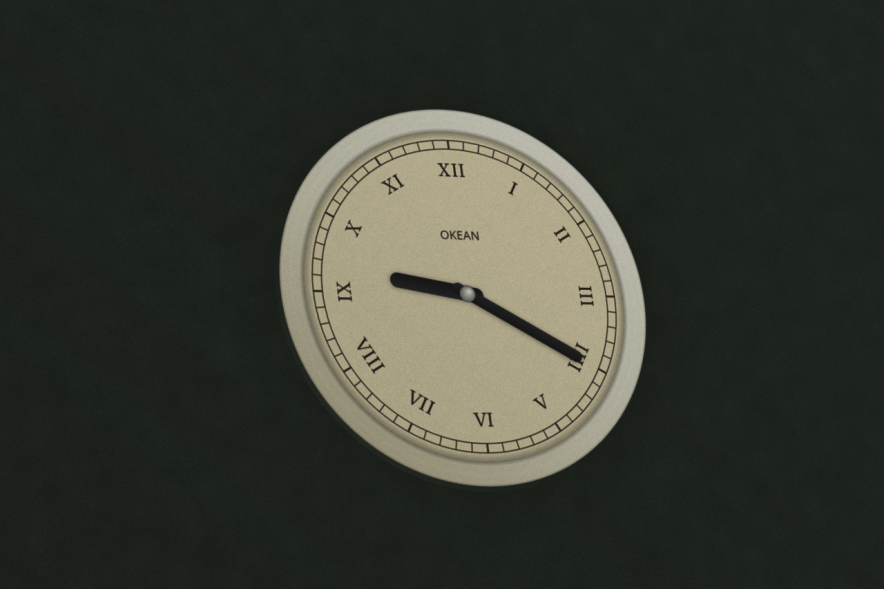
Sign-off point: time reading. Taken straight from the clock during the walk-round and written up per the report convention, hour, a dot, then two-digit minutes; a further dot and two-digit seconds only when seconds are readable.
9.20
